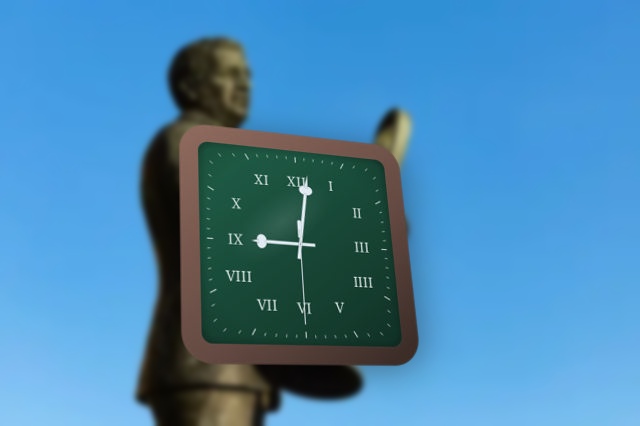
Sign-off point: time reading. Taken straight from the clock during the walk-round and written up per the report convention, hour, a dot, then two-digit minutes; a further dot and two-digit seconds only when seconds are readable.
9.01.30
